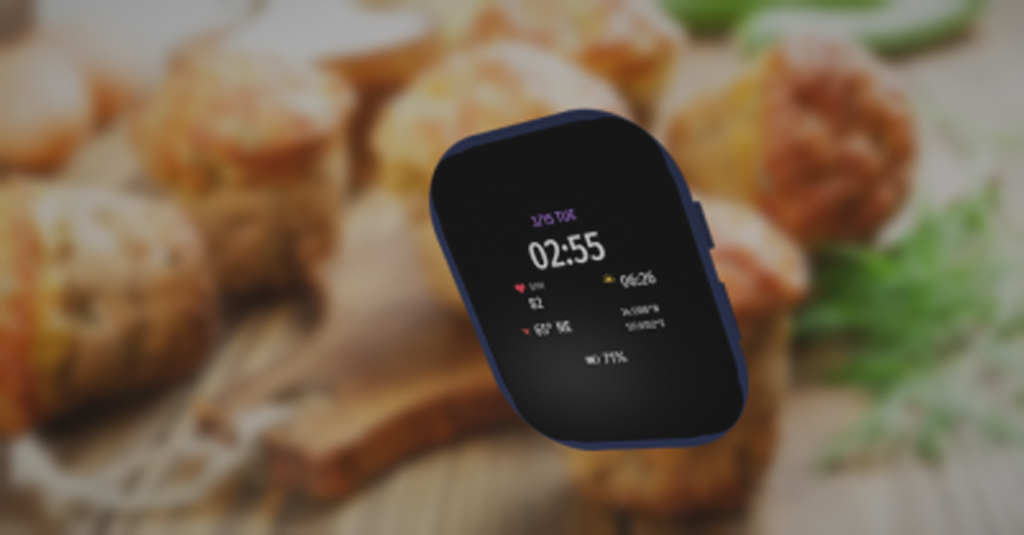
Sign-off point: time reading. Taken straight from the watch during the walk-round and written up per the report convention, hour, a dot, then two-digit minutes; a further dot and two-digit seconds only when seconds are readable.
2.55
